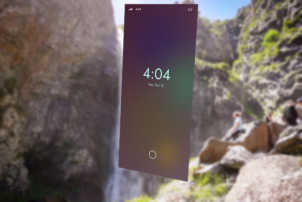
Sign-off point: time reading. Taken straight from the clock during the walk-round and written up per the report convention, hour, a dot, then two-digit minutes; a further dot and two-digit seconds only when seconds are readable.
4.04
